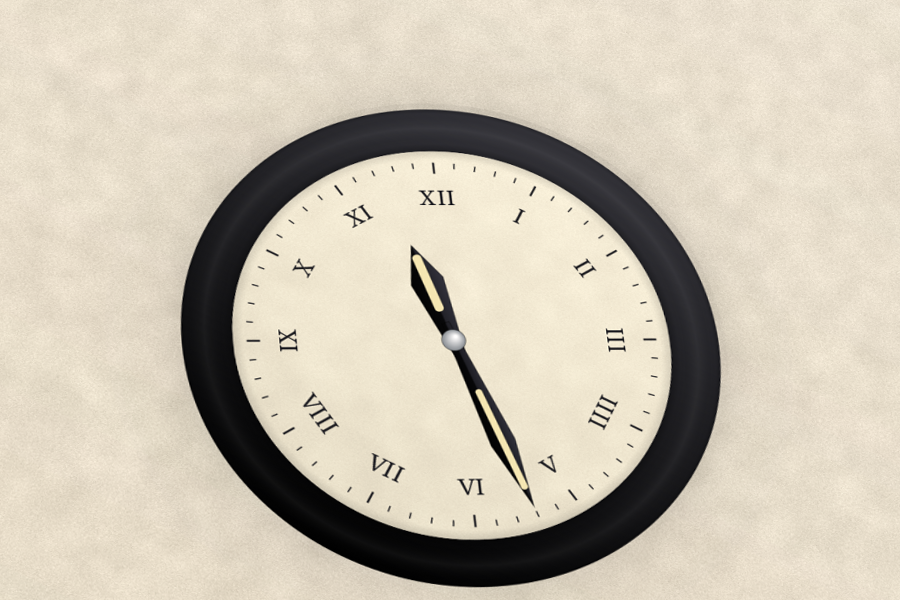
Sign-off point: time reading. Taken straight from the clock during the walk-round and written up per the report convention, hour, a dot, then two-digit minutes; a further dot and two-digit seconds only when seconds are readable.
11.27
